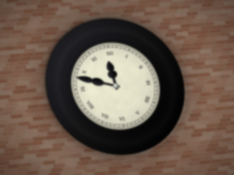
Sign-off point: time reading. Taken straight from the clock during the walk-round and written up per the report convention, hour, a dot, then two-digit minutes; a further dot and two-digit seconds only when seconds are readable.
11.48
